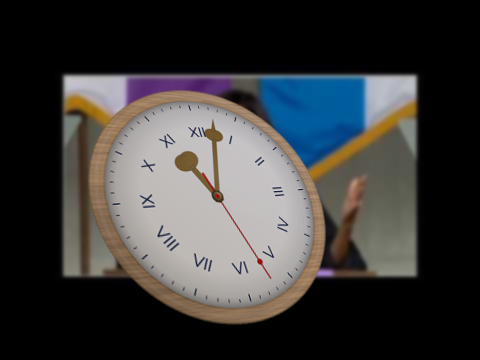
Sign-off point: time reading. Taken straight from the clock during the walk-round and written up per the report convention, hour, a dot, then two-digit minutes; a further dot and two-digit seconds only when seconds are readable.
11.02.27
